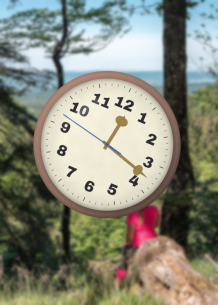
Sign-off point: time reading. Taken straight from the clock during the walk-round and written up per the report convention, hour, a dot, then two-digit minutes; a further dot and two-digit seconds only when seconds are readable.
12.17.47
